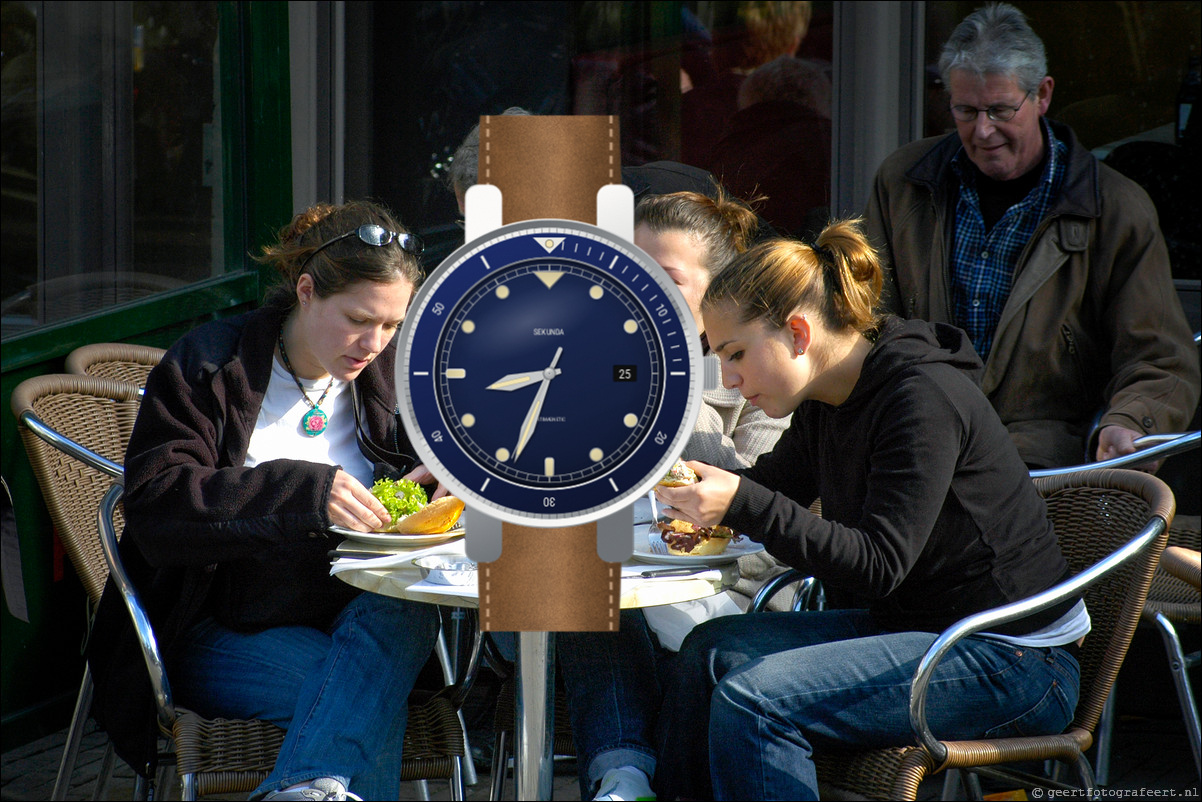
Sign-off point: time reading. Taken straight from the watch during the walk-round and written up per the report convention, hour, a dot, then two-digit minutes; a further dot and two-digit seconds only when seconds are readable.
8.33.34
